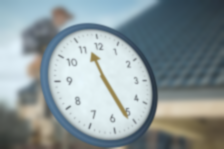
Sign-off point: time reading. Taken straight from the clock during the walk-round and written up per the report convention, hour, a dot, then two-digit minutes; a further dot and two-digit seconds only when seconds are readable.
11.26
